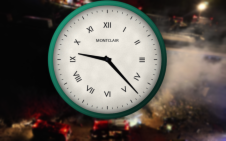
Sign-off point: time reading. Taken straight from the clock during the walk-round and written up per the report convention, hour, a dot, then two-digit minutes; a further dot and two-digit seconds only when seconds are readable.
9.23
